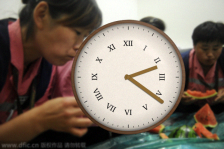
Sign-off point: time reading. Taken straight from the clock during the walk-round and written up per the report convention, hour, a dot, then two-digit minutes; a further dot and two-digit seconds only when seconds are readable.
2.21
